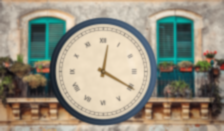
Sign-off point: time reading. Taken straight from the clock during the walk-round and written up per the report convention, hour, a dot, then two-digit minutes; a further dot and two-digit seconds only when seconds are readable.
12.20
